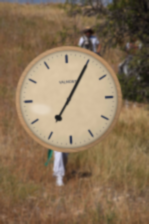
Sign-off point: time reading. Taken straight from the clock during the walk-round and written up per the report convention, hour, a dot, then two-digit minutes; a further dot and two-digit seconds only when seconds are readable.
7.05
